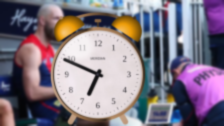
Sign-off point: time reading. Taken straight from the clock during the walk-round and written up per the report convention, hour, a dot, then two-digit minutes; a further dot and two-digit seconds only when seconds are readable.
6.49
